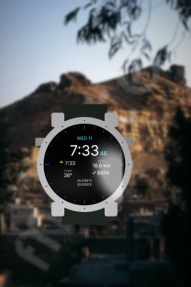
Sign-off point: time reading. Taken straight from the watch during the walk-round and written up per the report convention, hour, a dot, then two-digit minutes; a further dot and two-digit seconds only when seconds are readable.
7.33
